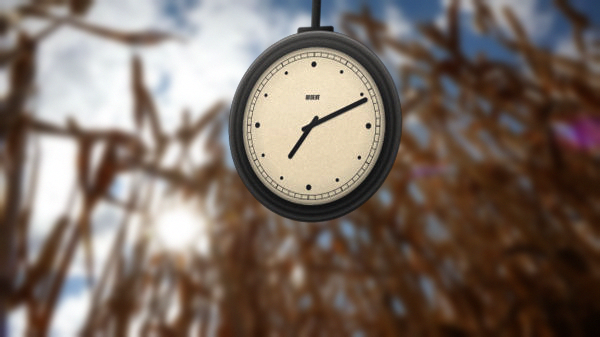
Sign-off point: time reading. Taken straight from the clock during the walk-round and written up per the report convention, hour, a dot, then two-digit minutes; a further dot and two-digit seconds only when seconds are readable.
7.11
